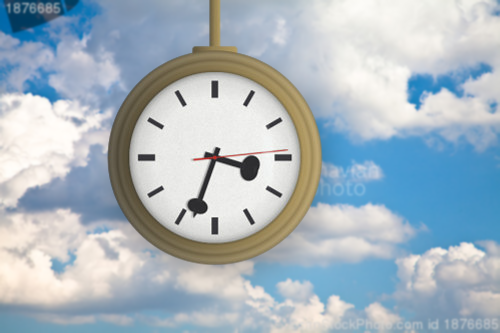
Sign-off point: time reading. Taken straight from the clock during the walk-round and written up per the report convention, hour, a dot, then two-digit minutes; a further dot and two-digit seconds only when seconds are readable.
3.33.14
